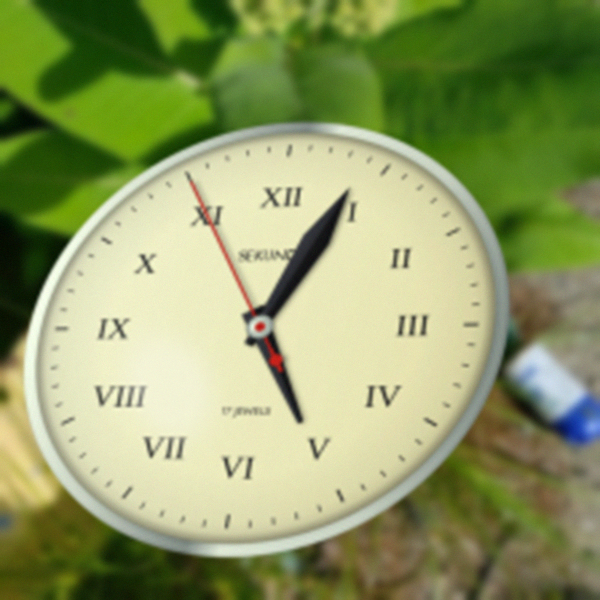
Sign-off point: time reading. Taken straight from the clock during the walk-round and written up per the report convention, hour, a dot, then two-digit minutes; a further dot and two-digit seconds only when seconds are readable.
5.03.55
